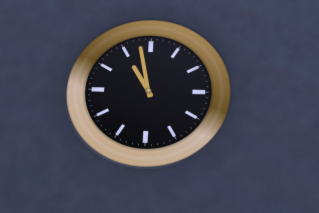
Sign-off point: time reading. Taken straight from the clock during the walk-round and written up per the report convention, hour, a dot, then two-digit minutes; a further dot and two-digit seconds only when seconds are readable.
10.58
